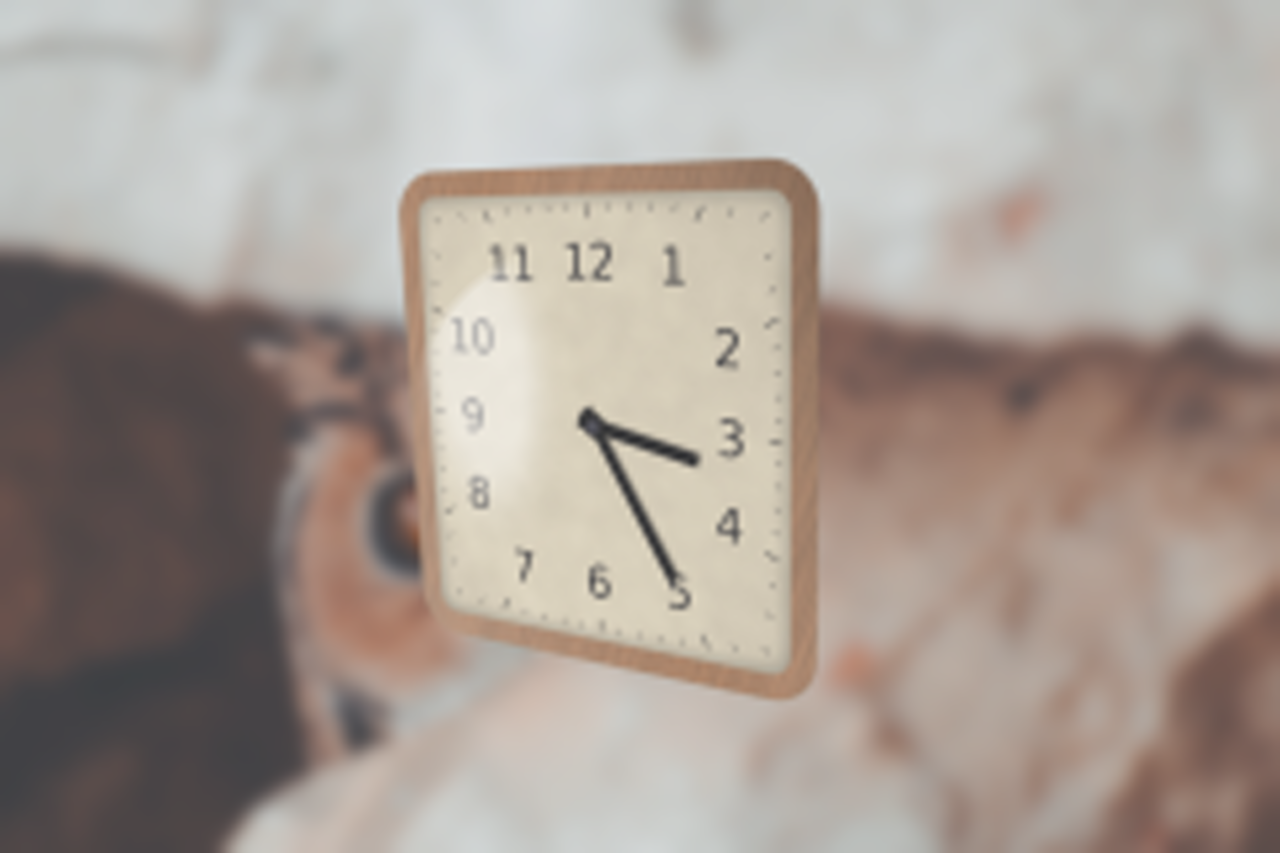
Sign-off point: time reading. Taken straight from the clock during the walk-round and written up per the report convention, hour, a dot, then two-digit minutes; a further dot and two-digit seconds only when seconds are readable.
3.25
